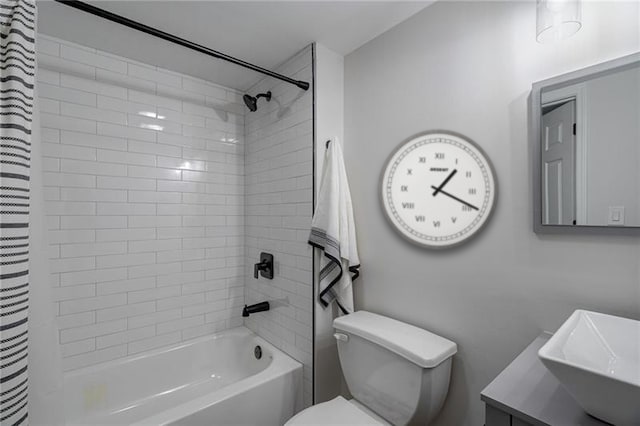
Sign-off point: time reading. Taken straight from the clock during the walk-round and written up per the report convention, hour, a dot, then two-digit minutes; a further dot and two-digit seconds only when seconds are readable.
1.19
